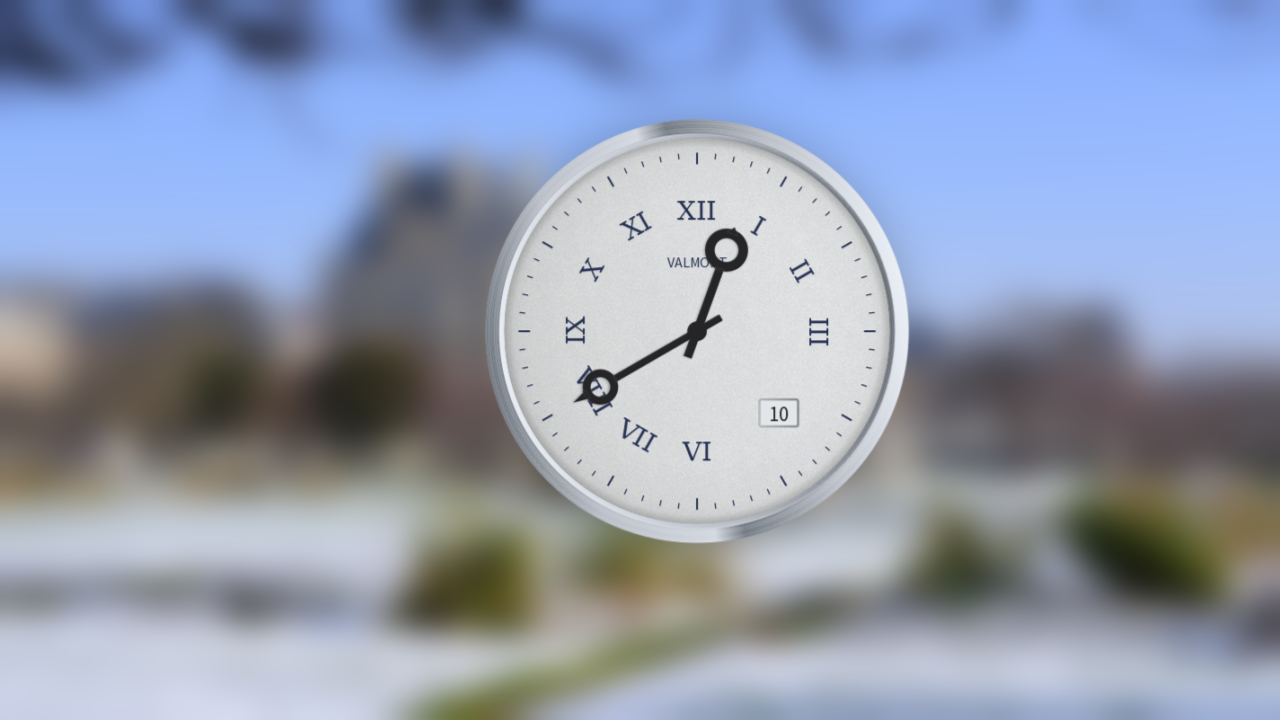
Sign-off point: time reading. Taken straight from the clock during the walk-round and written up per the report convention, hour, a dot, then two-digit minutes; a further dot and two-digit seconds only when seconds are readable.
12.40
